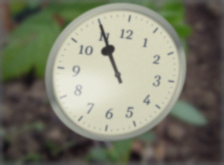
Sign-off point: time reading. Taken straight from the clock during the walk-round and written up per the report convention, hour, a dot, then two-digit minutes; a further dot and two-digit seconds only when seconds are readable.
10.55
